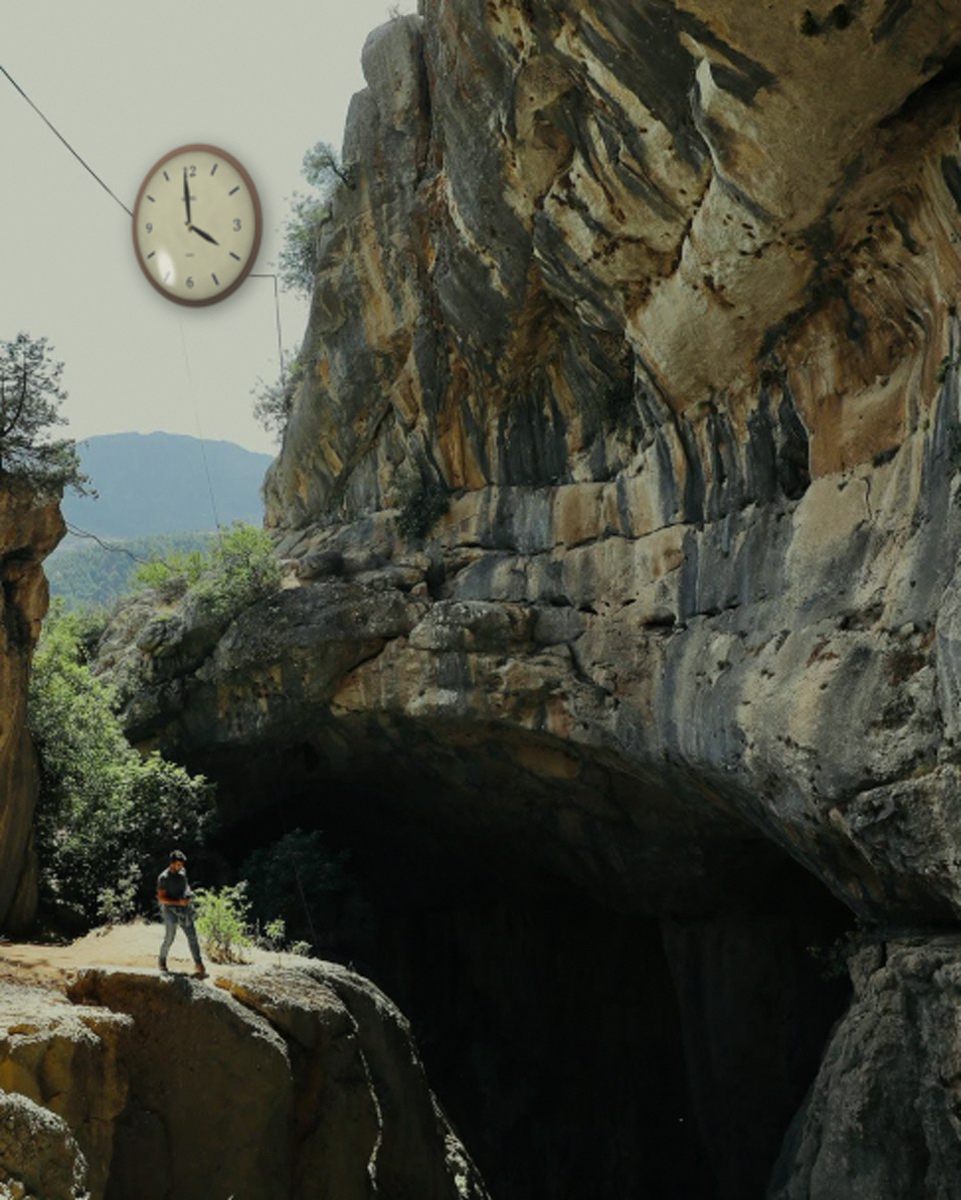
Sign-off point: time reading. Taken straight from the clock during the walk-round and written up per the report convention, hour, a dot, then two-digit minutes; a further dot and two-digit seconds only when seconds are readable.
3.59
